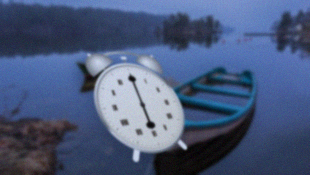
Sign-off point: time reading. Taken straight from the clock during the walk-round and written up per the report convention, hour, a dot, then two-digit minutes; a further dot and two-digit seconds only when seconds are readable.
6.00
